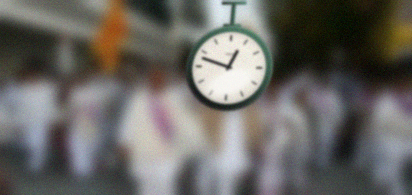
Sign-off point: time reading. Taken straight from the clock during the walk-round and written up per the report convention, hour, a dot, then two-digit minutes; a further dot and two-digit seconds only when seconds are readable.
12.48
